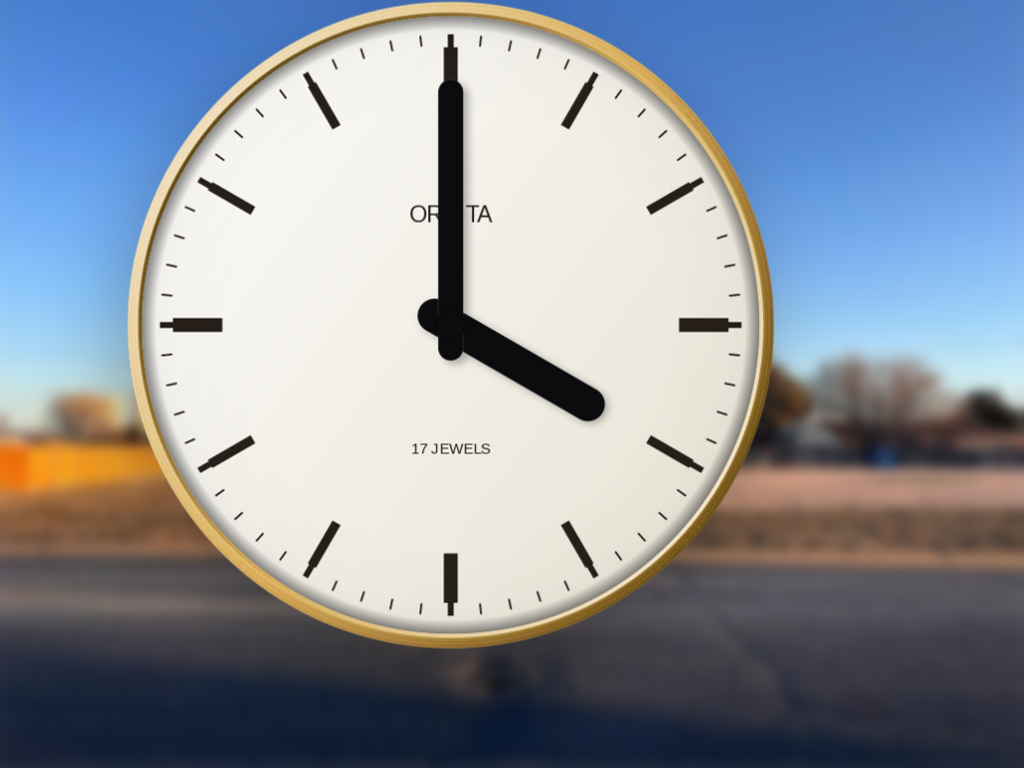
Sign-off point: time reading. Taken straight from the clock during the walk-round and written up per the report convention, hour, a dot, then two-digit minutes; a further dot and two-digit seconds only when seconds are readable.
4.00
